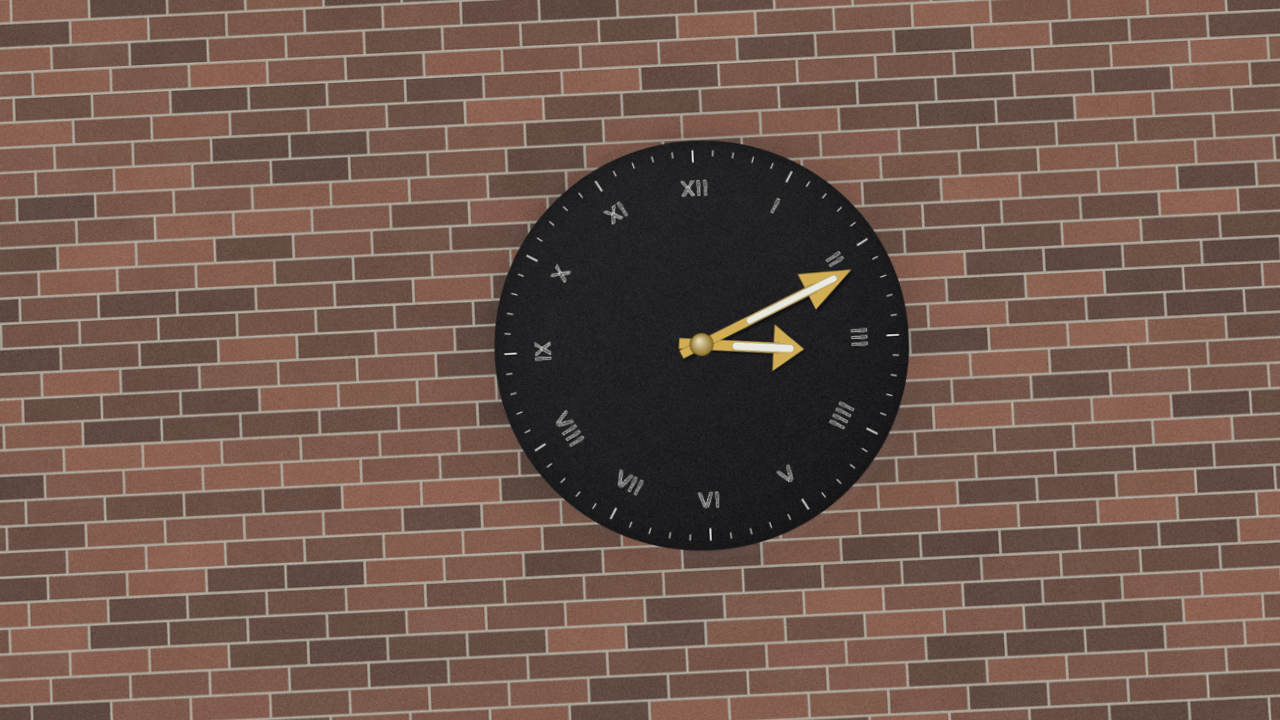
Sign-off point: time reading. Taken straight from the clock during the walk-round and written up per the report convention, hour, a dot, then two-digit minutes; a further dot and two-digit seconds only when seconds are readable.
3.11
